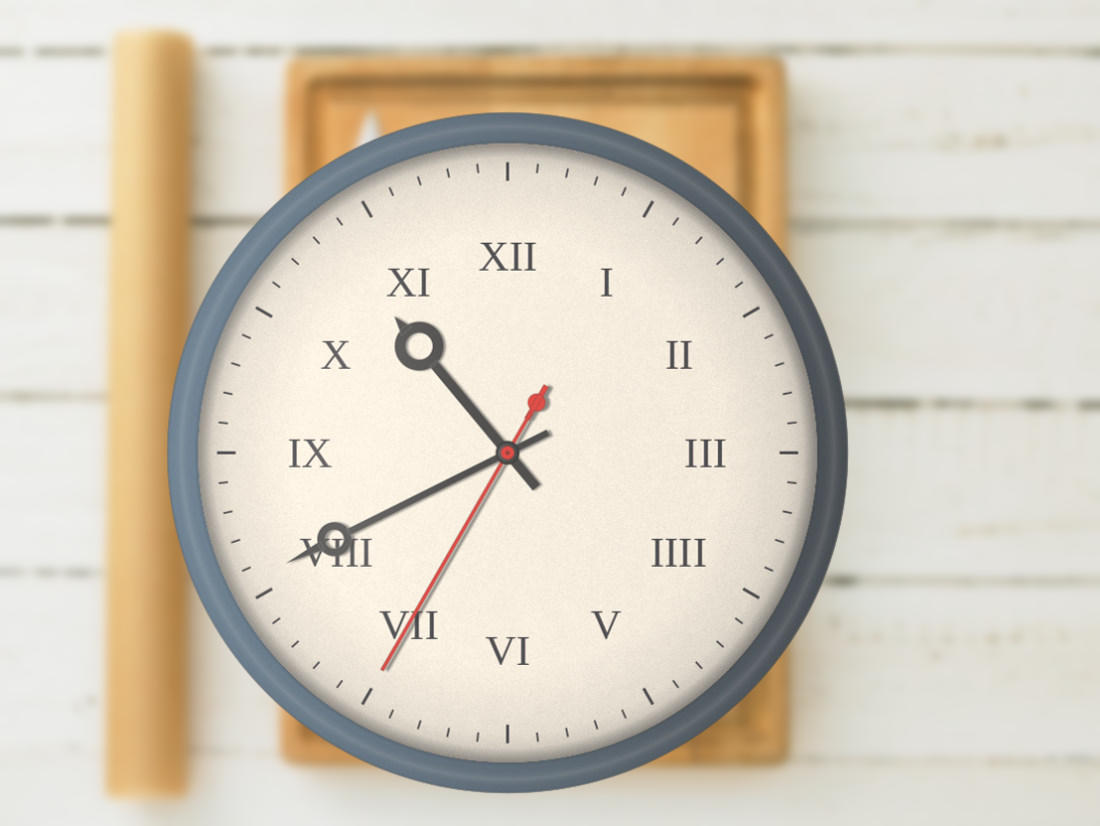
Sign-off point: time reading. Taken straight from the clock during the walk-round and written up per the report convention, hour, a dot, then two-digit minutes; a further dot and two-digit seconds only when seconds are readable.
10.40.35
